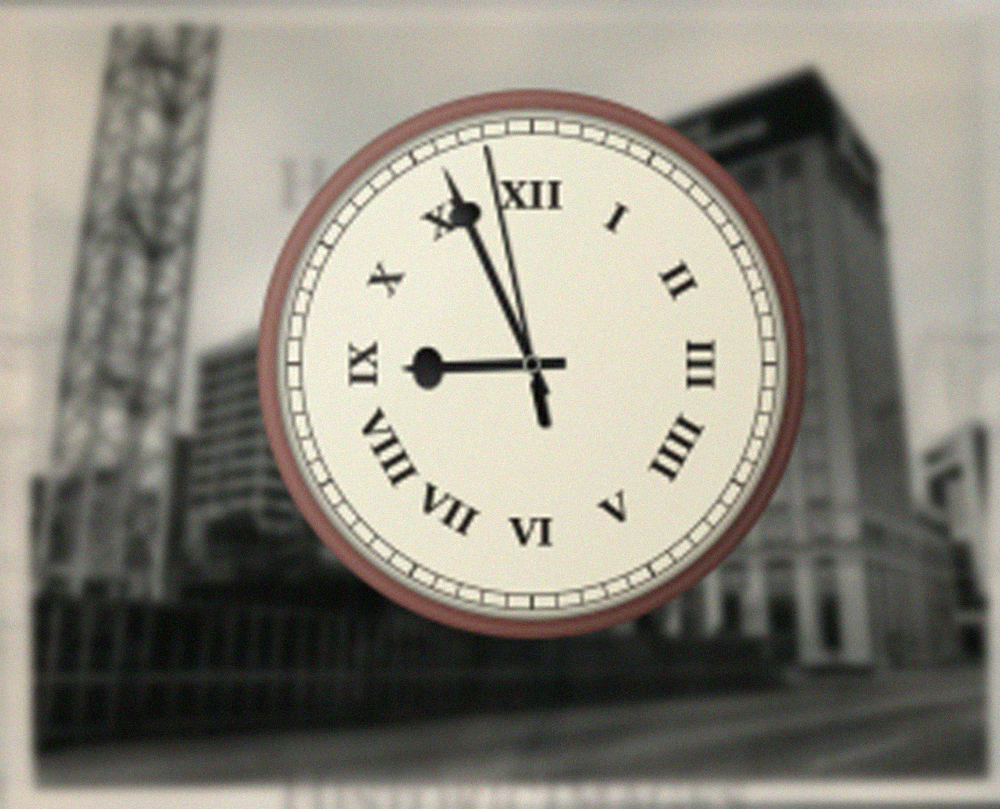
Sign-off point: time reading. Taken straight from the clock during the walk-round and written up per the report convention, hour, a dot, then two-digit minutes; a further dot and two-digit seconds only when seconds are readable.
8.55.58
